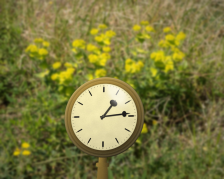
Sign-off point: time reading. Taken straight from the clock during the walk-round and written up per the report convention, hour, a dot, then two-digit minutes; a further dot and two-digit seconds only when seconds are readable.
1.14
